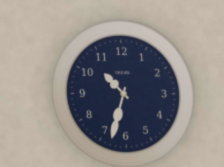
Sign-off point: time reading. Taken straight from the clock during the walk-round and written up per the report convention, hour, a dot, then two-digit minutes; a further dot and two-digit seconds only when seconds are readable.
10.33
